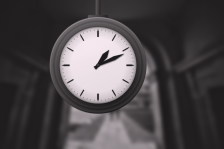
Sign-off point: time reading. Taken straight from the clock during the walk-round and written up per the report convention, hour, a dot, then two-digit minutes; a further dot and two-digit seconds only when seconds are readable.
1.11
